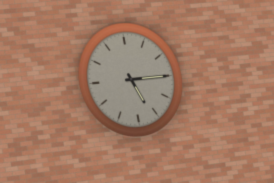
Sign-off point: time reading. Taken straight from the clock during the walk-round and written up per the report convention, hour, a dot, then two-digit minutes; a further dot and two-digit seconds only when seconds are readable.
5.15
